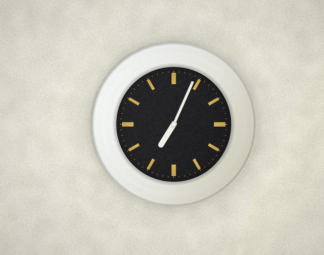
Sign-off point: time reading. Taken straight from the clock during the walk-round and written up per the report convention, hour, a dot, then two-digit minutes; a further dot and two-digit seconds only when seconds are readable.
7.04
